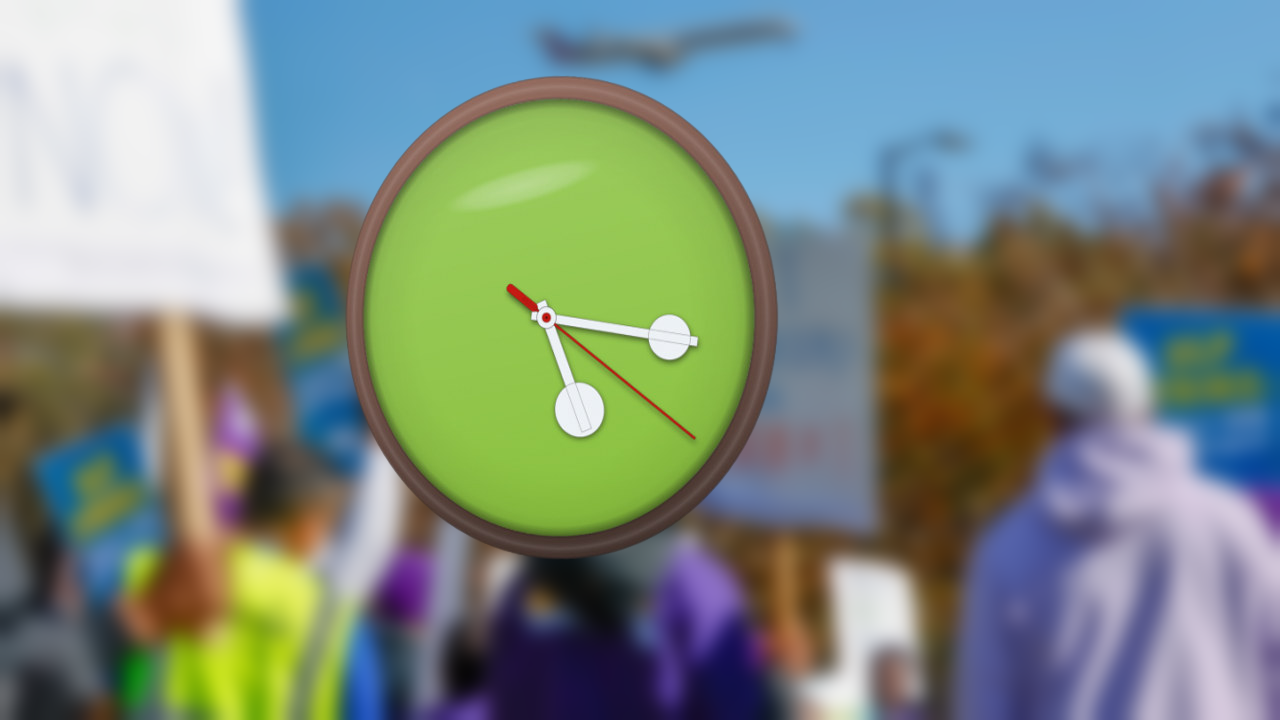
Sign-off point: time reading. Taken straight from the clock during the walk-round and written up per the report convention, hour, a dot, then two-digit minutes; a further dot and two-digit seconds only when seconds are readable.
5.16.21
